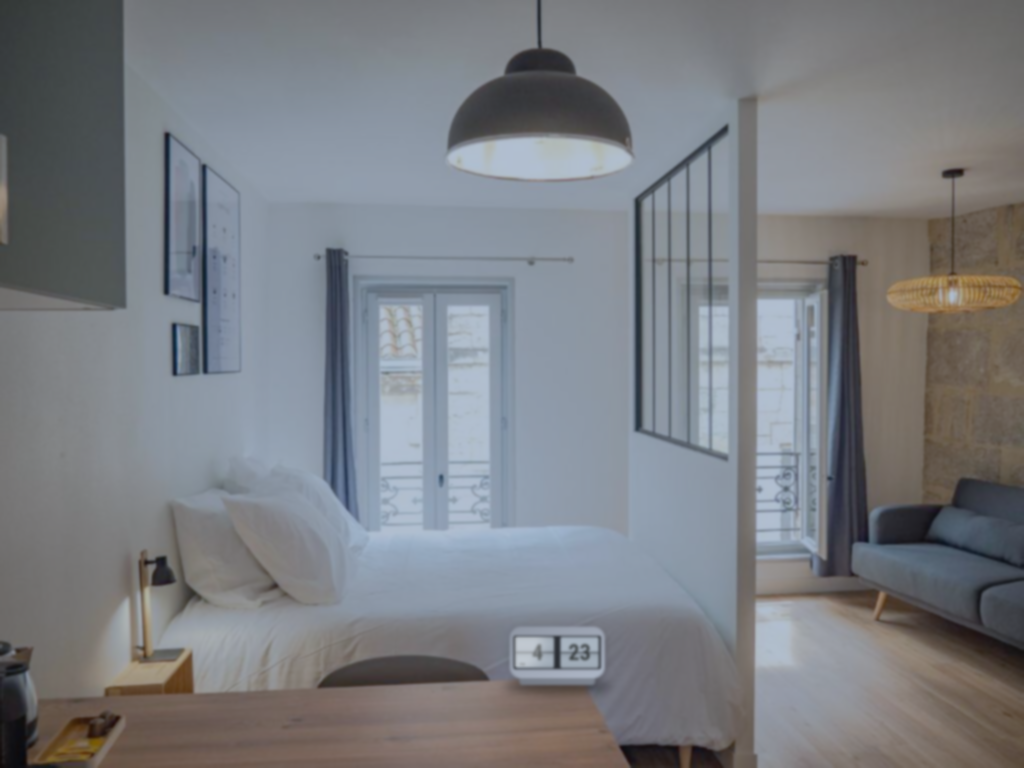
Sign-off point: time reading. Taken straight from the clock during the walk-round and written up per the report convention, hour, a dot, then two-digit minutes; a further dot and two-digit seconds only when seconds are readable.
4.23
